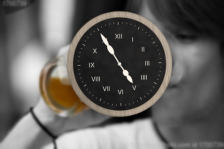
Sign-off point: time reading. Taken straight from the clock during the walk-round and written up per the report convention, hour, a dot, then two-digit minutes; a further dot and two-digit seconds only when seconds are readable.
4.55
